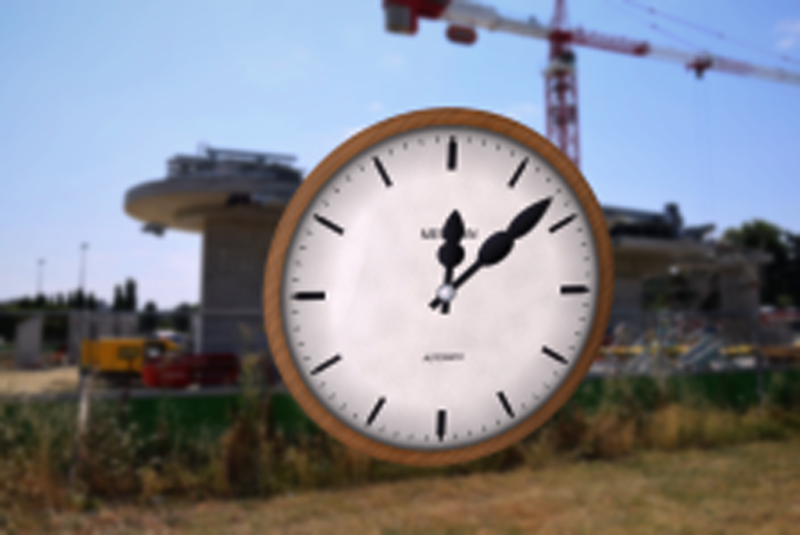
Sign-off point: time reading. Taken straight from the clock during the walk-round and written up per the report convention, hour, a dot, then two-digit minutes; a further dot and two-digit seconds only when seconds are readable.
12.08
